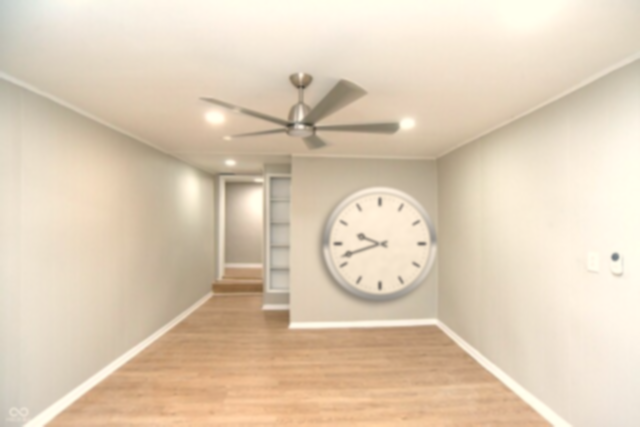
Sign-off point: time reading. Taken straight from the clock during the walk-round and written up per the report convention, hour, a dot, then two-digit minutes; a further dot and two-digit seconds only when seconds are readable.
9.42
